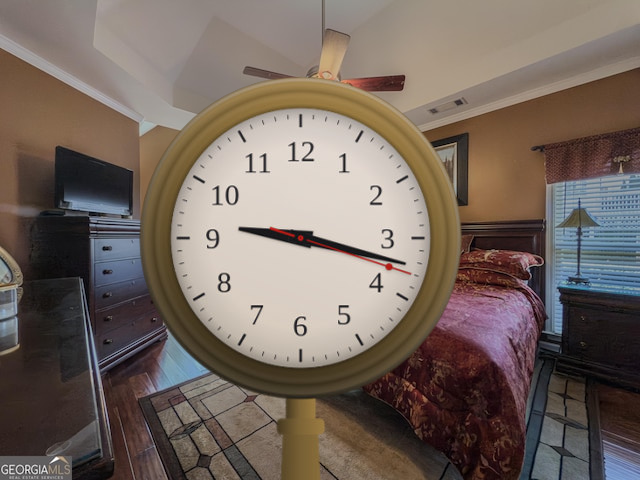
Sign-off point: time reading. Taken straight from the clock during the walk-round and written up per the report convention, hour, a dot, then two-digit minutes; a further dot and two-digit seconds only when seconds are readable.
9.17.18
